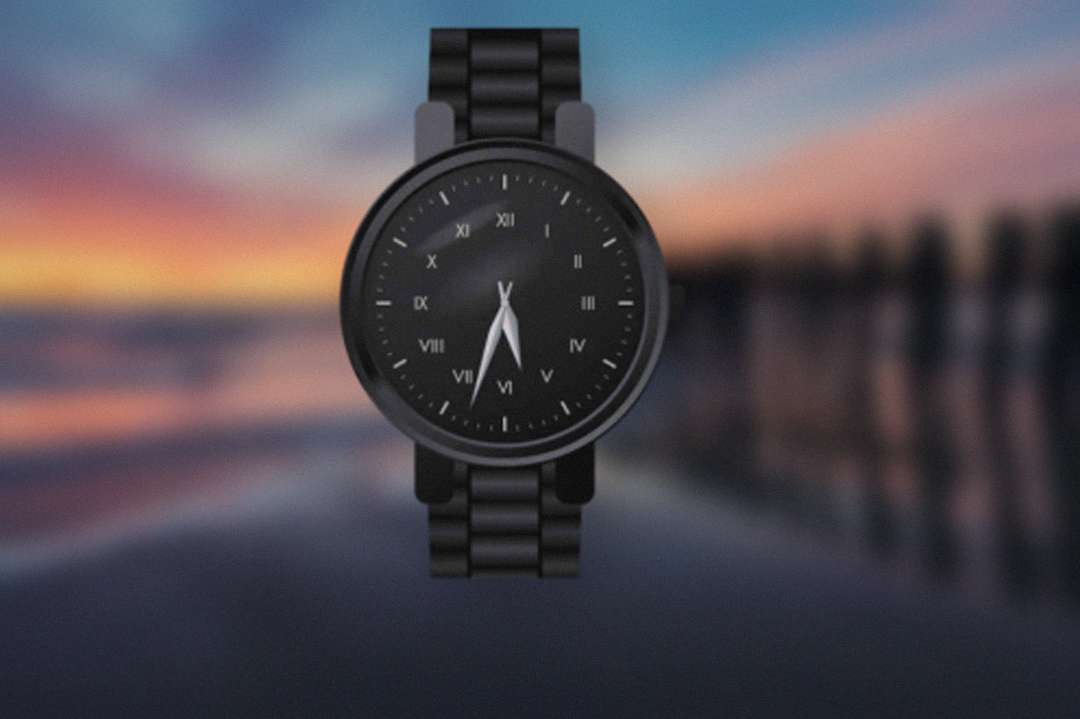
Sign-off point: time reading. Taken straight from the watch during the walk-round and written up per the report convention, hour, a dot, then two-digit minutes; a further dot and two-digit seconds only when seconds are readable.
5.33
